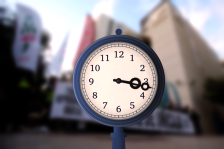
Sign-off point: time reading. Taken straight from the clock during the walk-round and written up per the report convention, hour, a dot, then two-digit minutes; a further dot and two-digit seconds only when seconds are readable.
3.17
